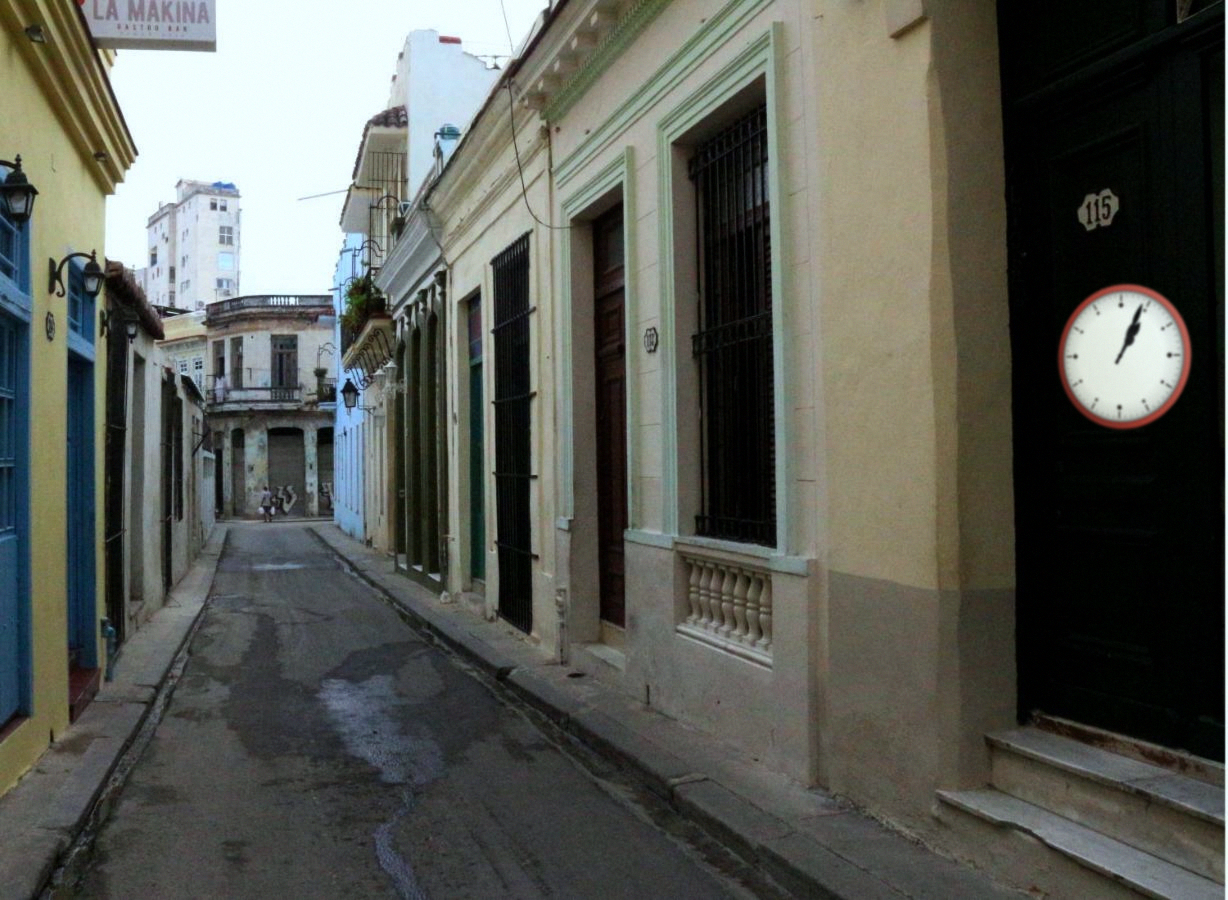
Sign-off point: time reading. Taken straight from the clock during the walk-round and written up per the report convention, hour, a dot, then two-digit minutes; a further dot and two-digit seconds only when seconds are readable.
1.04
